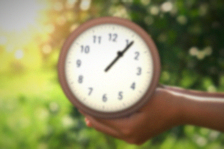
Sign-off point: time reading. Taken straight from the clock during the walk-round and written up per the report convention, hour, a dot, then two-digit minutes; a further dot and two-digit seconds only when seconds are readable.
1.06
